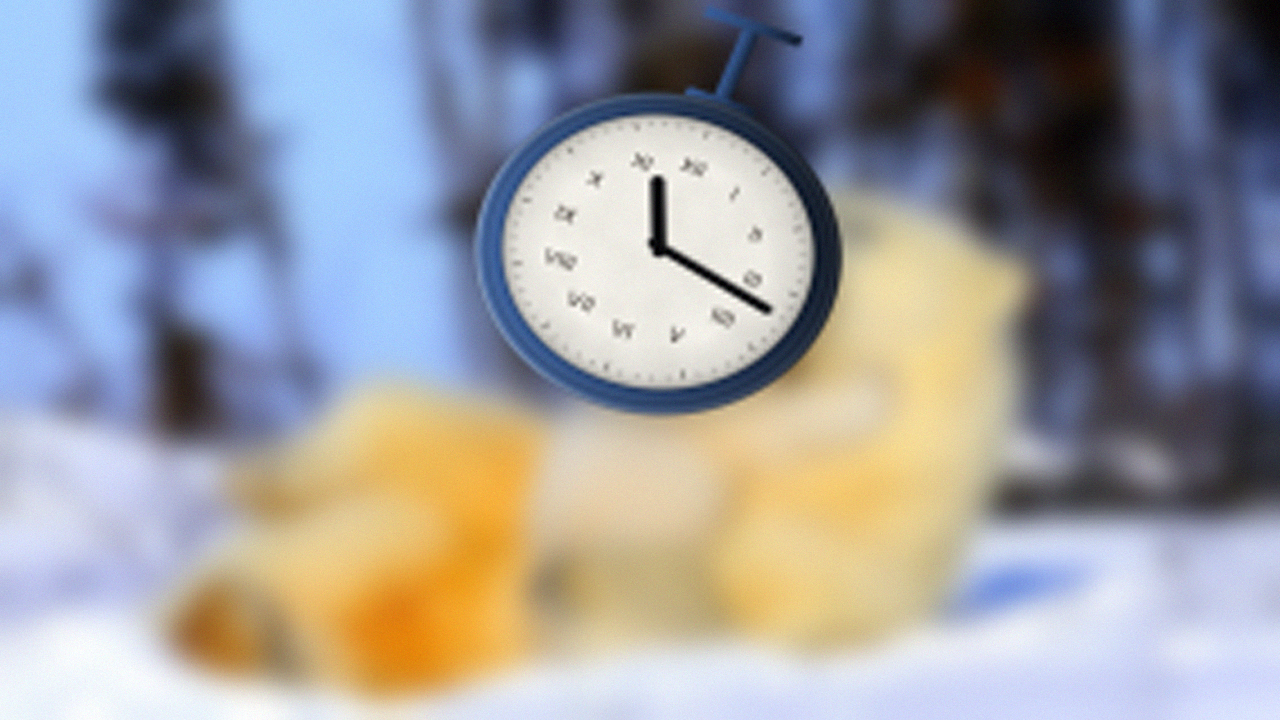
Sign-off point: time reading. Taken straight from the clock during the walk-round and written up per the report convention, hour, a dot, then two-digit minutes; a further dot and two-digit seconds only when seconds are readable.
11.17
